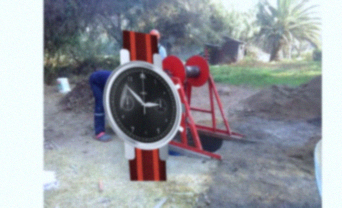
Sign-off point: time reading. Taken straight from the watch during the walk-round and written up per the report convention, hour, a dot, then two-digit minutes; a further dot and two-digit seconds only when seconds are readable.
2.52
